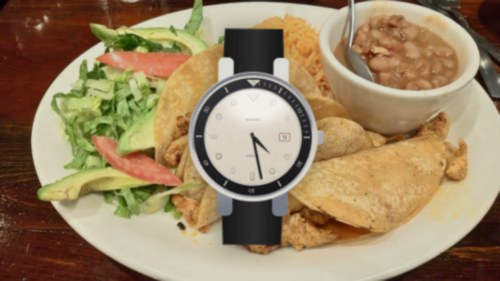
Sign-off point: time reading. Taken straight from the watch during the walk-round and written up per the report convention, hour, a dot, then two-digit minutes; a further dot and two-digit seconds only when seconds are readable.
4.28
